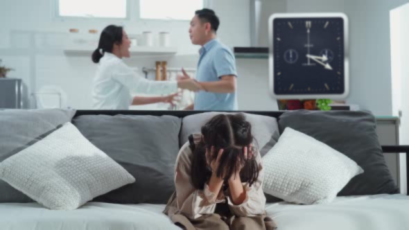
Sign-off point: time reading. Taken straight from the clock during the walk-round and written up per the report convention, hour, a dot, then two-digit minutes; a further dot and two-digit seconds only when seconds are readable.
3.20
